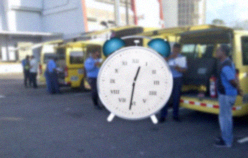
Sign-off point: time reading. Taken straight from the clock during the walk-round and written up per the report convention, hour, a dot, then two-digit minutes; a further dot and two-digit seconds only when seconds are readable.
12.31
